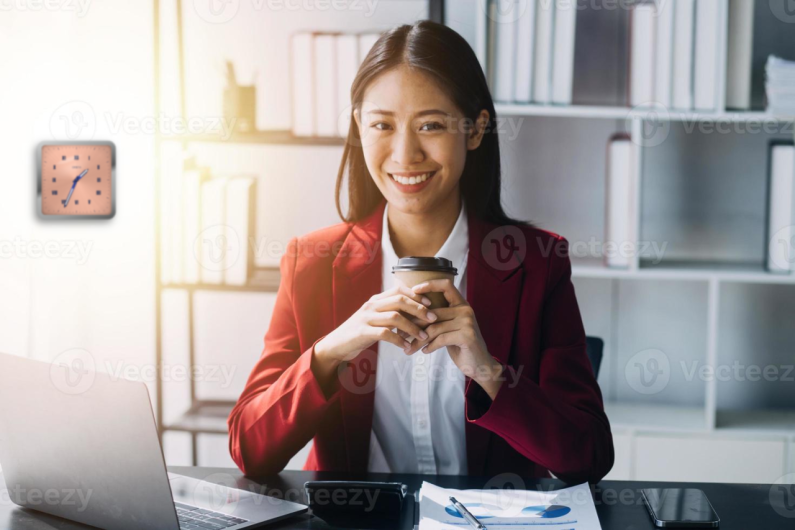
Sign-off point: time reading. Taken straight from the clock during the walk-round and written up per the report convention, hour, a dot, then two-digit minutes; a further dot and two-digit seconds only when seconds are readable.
1.34
